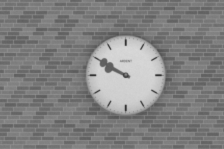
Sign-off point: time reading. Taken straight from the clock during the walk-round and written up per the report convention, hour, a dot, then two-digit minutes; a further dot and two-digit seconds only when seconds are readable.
9.50
